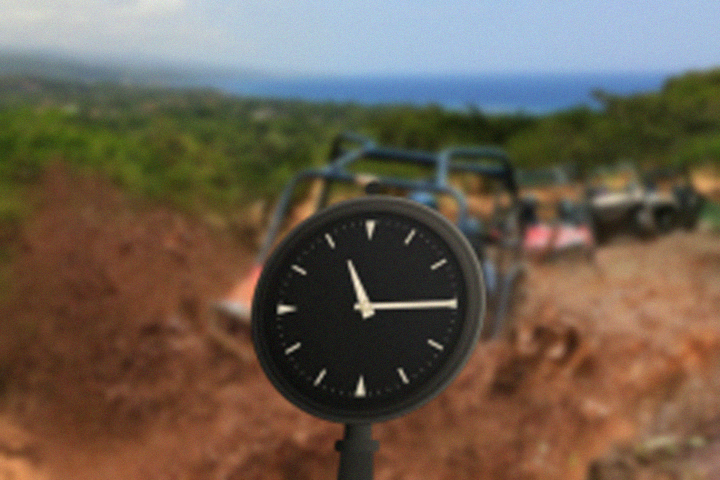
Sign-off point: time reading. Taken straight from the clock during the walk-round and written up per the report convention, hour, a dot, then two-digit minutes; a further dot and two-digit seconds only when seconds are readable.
11.15
